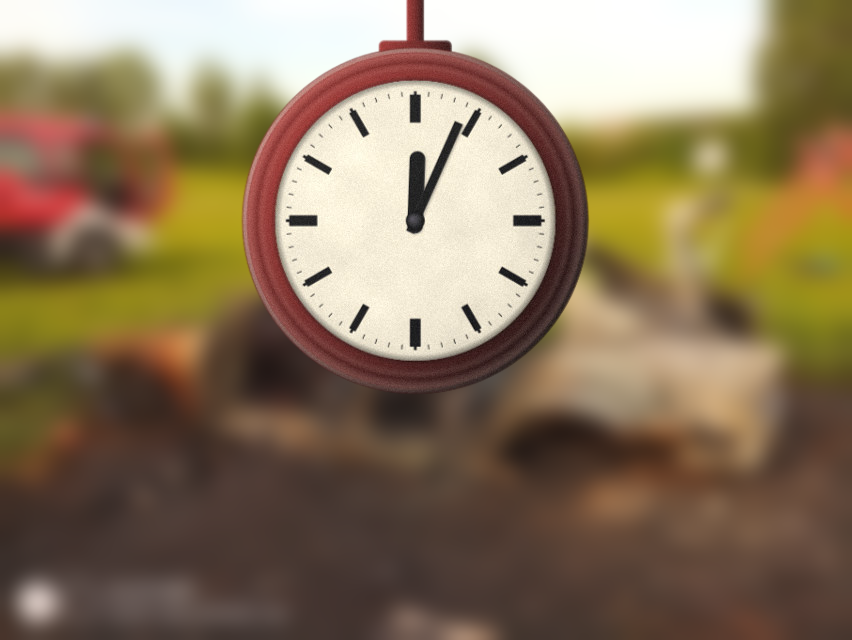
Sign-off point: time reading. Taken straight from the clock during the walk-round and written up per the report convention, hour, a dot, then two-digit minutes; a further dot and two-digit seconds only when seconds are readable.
12.04
